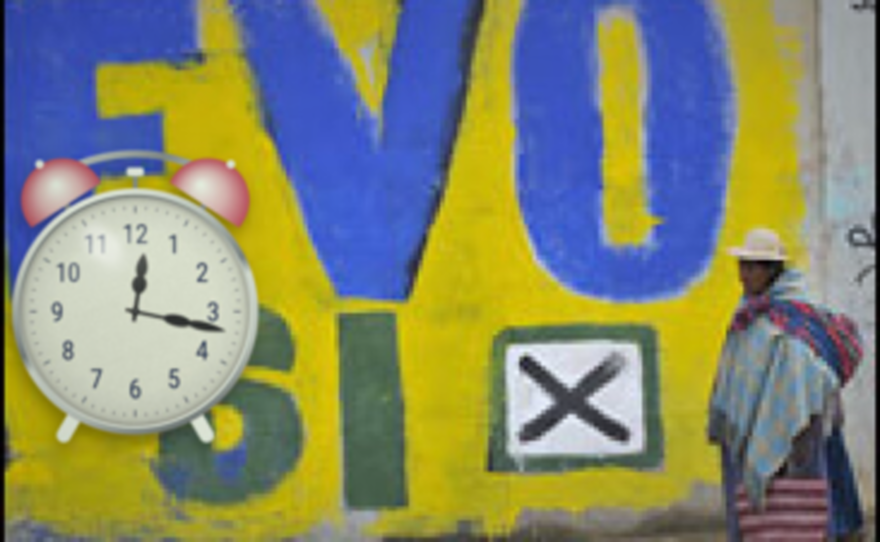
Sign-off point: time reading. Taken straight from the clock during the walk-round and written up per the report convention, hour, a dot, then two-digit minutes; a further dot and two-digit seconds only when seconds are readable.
12.17
